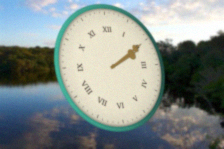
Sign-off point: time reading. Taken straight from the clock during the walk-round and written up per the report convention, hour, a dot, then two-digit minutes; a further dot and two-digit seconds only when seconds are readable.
2.10
